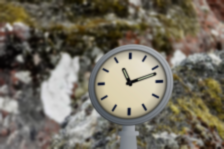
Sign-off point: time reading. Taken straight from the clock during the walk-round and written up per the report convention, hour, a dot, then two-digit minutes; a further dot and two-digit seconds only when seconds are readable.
11.12
